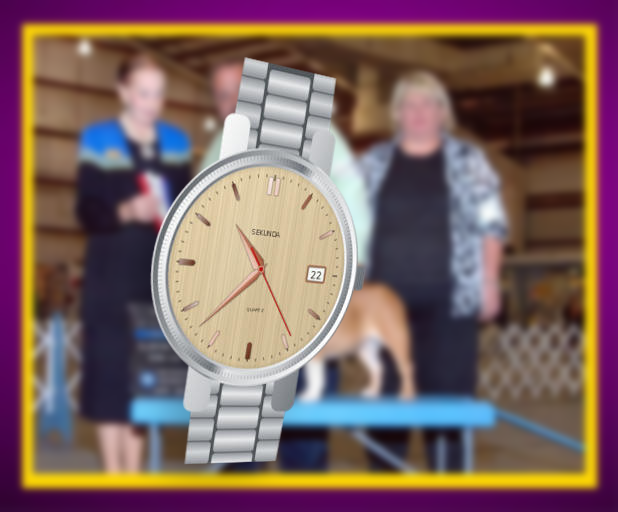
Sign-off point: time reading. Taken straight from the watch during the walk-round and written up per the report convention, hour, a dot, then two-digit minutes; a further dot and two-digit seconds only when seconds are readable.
10.37.24
